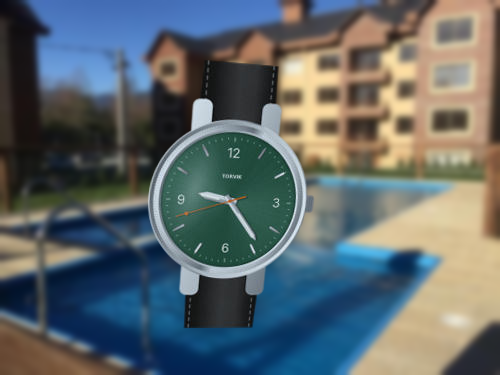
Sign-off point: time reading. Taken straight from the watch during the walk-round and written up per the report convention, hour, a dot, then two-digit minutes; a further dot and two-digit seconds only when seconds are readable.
9.23.42
